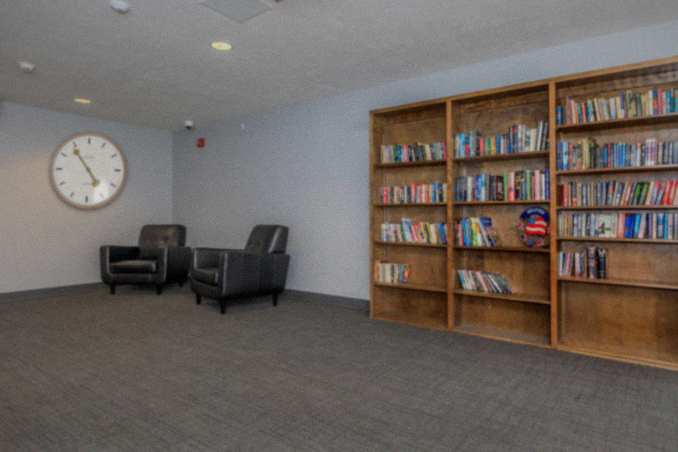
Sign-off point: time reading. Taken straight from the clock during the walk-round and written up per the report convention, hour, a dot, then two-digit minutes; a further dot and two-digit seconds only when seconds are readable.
4.54
